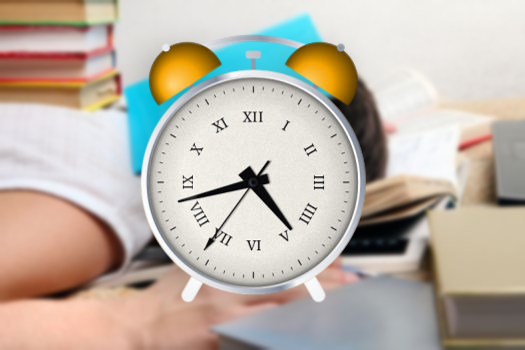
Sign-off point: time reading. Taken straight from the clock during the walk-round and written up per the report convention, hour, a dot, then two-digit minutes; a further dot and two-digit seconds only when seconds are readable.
4.42.36
